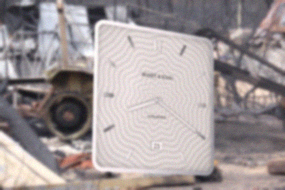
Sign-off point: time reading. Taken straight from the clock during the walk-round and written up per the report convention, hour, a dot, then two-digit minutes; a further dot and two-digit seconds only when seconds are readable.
8.20
